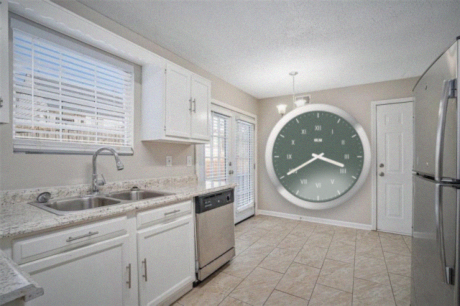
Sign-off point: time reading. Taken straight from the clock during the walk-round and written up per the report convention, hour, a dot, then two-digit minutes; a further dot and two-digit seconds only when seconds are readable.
3.40
